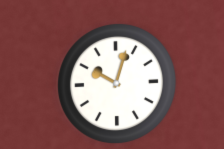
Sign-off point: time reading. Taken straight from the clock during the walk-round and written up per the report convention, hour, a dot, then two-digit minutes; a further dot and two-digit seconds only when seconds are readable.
10.03
